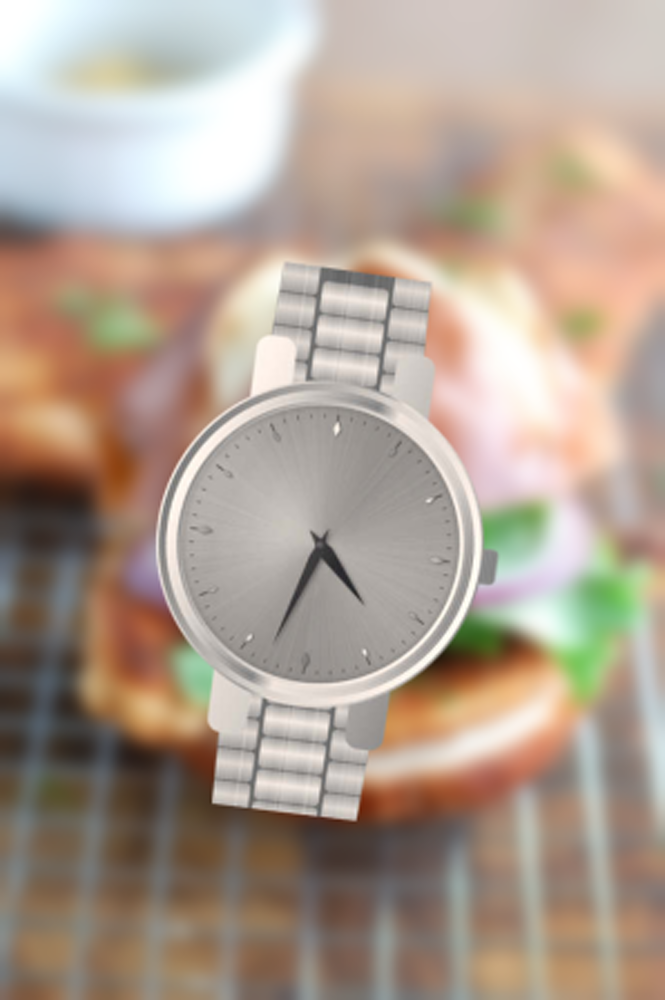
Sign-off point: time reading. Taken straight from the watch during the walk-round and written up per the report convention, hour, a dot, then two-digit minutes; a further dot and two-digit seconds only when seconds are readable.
4.33
